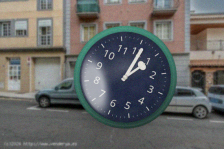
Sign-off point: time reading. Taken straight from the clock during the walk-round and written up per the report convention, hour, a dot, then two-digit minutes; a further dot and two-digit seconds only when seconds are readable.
1.01
